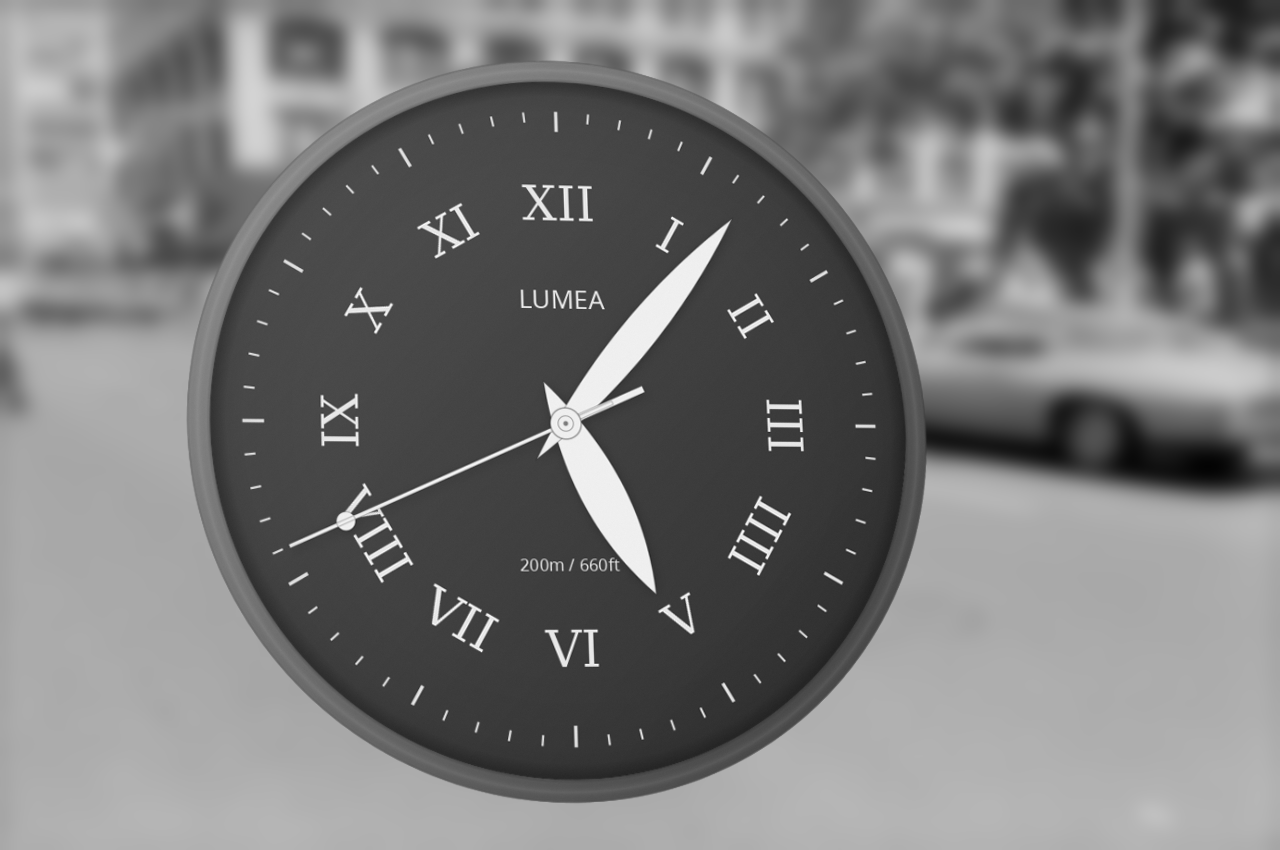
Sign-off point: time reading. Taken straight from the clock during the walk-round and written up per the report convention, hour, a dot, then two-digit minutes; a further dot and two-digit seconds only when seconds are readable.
5.06.41
